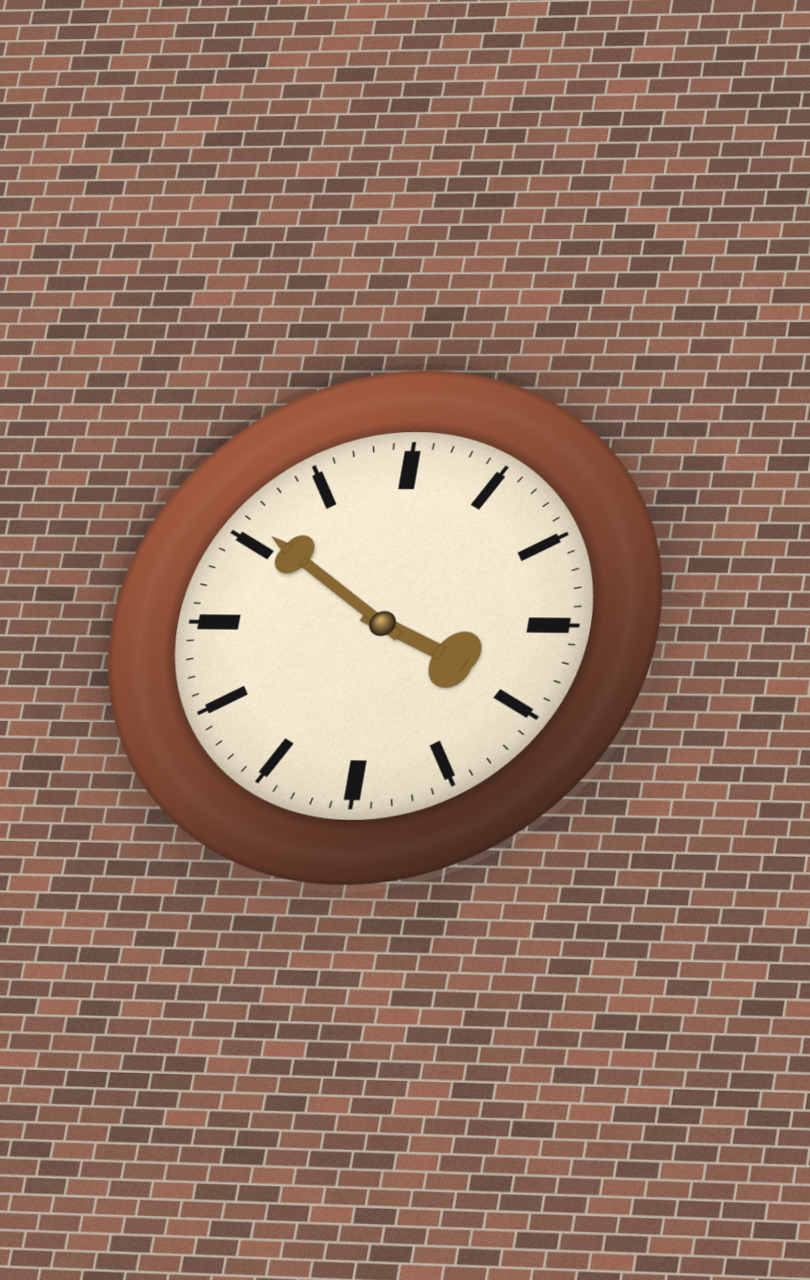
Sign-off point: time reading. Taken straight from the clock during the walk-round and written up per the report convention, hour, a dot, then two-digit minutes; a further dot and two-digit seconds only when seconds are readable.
3.51
